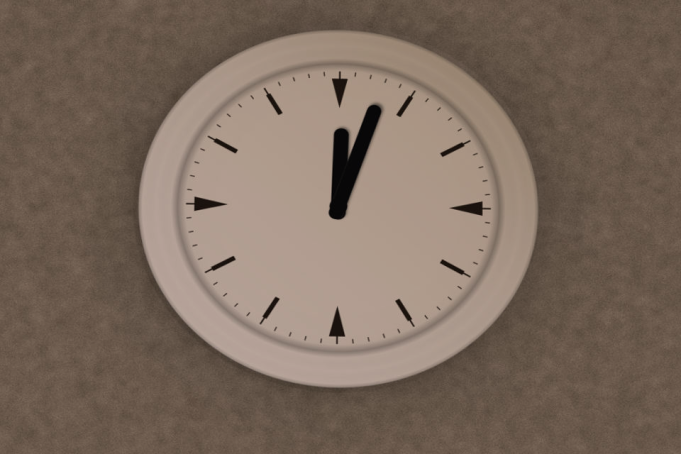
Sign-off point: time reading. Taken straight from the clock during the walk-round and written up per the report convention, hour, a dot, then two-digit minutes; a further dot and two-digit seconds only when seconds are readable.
12.03
